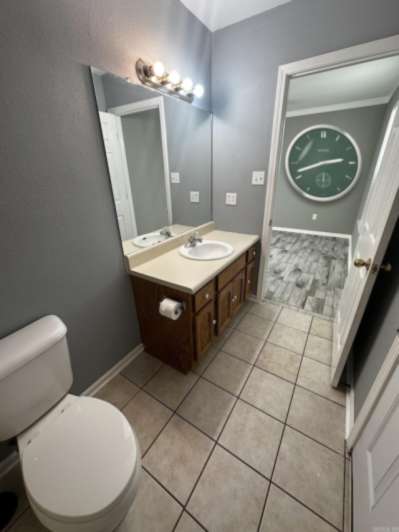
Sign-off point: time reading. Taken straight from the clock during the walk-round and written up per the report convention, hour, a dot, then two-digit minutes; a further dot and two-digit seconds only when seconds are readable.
2.42
